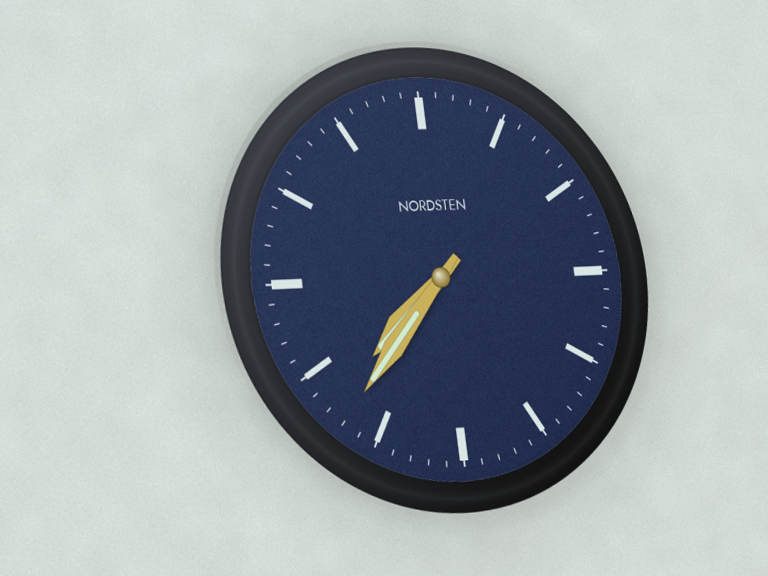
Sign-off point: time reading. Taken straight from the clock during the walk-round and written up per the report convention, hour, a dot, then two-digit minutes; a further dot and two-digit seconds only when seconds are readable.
7.37
